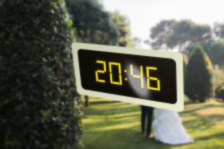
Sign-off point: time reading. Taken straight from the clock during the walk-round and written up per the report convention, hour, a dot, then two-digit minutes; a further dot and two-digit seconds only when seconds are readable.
20.46
